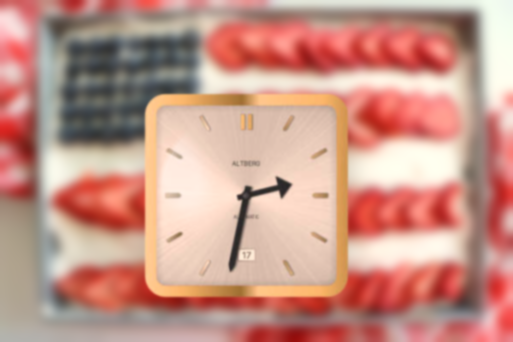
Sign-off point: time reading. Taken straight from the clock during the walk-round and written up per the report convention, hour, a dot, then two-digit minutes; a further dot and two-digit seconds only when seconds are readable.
2.32
